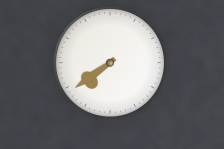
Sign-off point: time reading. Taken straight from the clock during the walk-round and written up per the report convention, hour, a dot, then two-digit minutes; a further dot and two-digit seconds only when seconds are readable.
7.39
